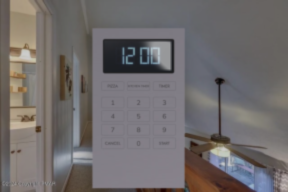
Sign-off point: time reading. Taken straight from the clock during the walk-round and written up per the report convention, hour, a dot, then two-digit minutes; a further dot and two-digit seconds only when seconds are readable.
12.00
